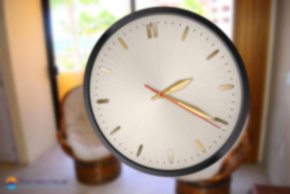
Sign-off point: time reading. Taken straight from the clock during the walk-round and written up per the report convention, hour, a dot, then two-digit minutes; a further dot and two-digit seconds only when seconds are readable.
2.20.21
